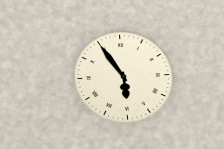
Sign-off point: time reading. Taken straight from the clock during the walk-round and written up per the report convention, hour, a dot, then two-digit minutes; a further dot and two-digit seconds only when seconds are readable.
5.55
